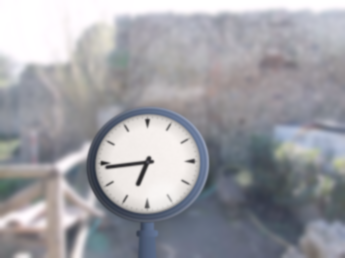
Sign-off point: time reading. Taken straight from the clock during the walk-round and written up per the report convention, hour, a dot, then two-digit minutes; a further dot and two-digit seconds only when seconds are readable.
6.44
